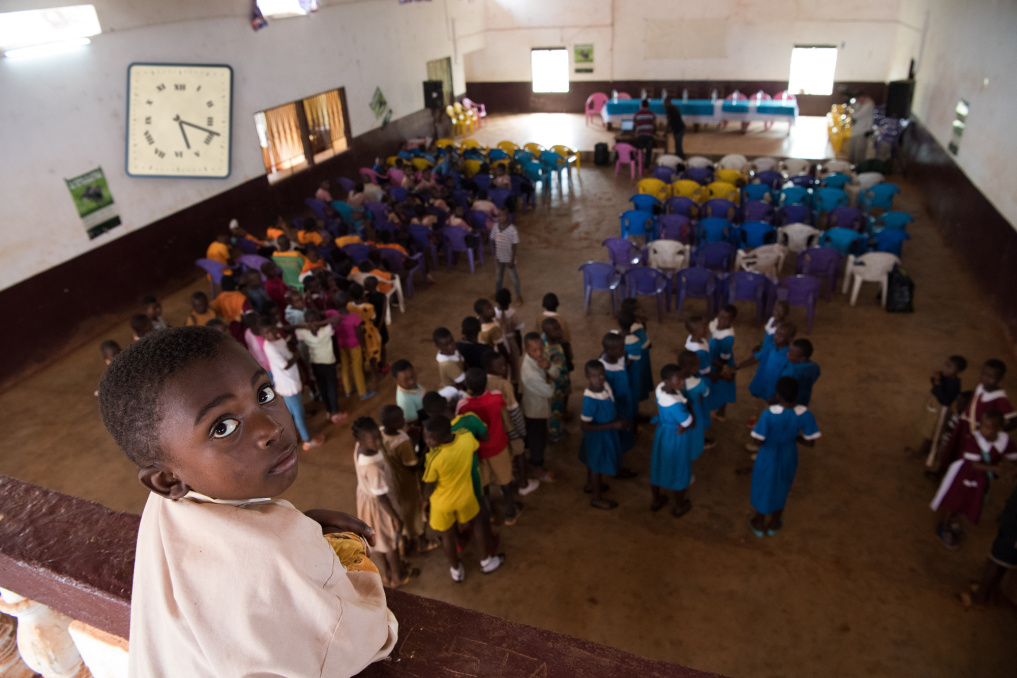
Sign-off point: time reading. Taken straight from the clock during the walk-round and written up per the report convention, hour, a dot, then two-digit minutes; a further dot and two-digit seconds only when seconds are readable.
5.18
